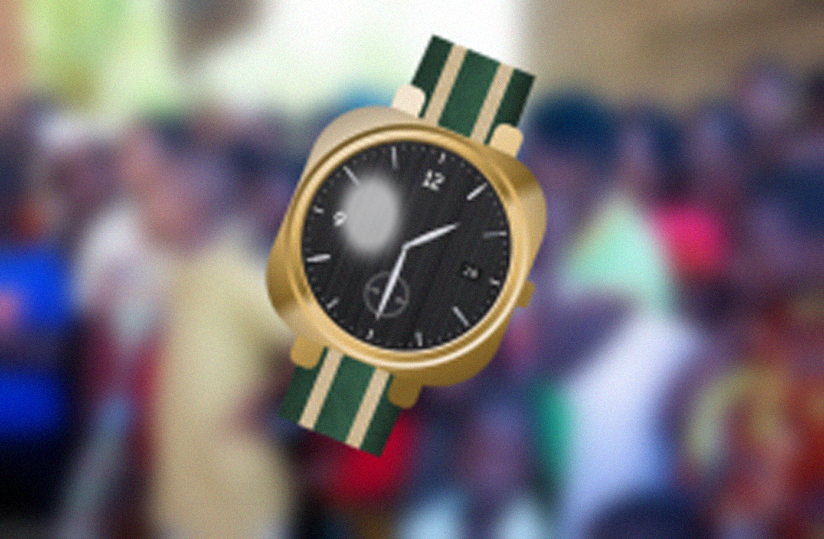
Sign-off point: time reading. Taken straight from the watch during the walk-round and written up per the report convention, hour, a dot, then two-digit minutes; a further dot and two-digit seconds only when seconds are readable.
1.30
